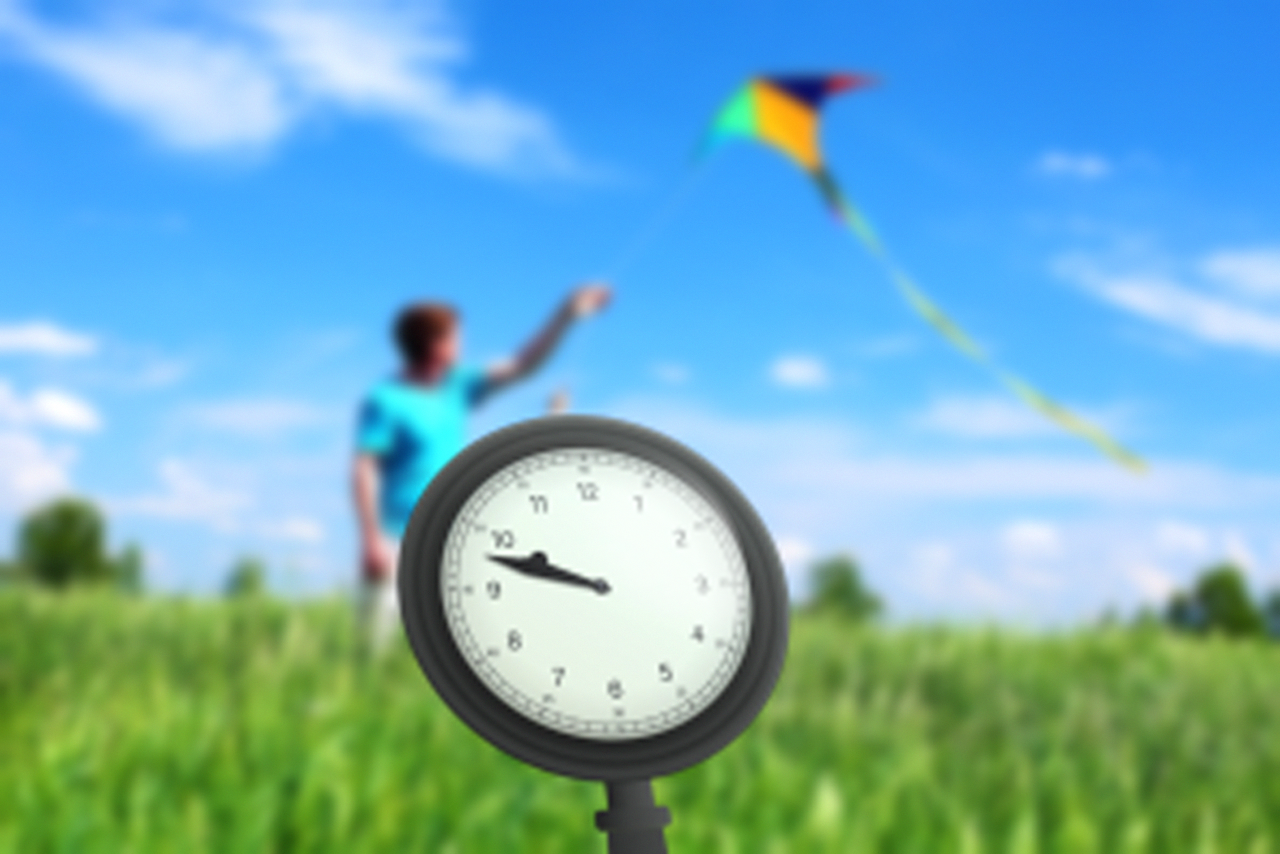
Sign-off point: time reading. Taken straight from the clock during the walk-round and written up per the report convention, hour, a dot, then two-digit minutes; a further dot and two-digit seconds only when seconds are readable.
9.48
